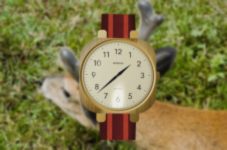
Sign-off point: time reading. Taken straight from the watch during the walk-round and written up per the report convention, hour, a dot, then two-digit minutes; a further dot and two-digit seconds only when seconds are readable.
1.38
